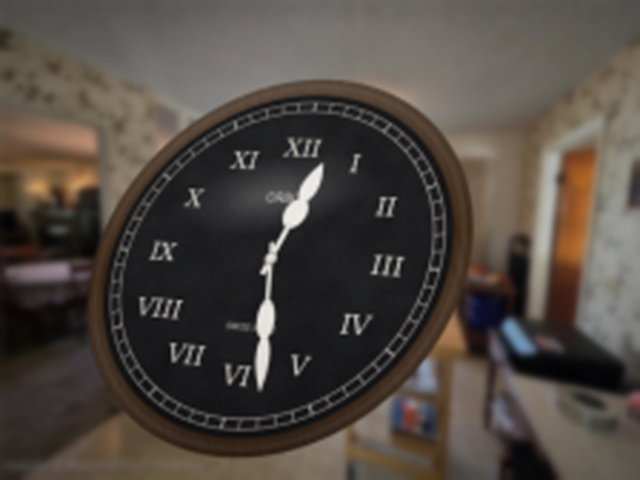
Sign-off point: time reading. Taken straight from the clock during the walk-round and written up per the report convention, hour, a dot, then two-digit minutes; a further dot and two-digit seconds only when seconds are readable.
12.28
